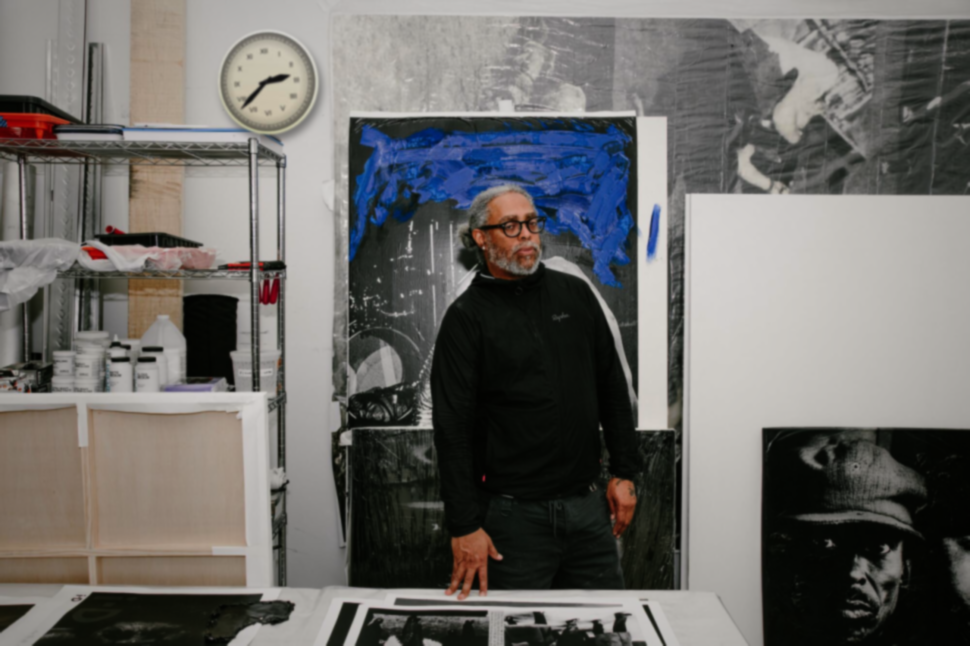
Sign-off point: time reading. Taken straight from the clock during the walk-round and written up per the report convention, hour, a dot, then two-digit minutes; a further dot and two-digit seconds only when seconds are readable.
2.38
